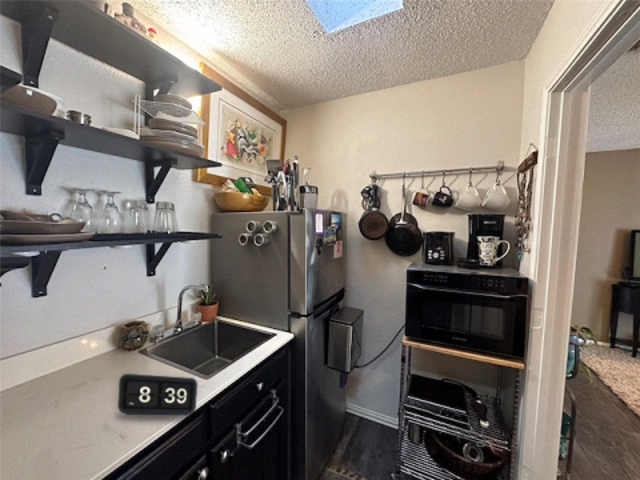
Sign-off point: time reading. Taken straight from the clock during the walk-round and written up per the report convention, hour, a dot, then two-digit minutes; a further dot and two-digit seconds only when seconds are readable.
8.39
